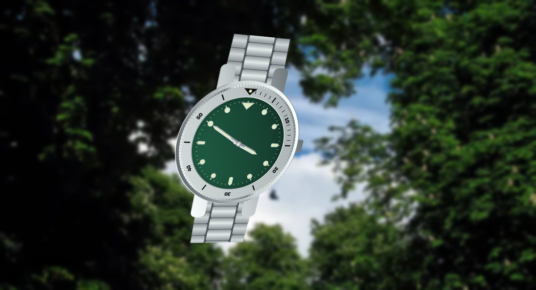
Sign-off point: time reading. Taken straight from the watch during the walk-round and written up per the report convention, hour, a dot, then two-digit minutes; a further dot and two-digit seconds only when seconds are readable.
3.50
